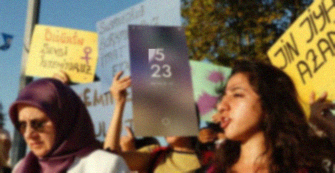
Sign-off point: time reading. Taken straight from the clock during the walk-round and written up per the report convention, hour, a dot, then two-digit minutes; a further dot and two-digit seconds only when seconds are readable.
5.23
